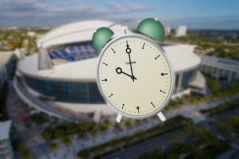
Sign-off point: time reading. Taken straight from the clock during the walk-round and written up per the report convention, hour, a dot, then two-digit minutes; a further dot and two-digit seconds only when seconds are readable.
10.00
